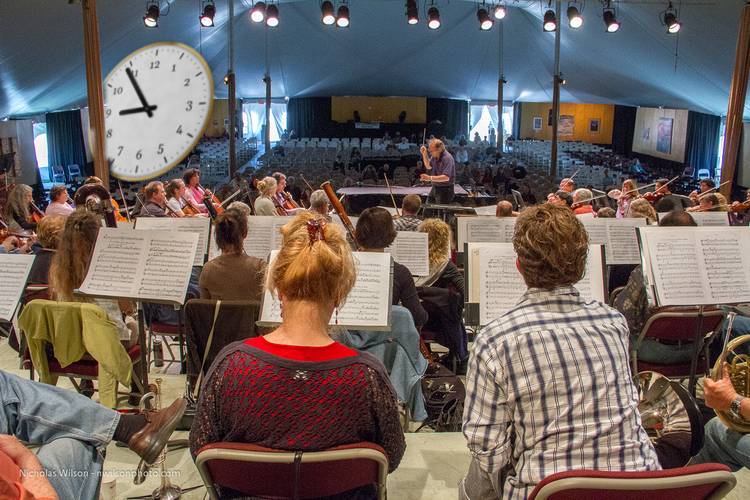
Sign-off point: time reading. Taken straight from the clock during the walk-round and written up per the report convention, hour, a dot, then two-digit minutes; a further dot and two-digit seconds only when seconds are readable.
8.54
